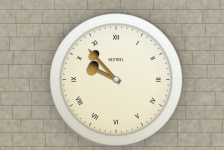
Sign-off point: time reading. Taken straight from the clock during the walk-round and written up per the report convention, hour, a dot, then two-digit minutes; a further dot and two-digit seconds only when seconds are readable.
9.53
